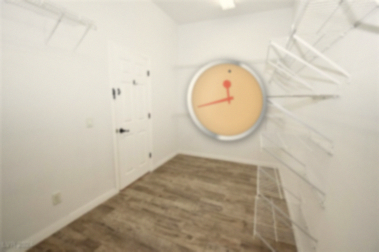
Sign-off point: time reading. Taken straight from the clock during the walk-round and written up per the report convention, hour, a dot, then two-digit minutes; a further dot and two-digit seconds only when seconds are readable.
11.42
